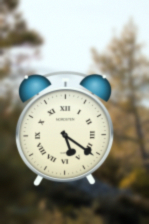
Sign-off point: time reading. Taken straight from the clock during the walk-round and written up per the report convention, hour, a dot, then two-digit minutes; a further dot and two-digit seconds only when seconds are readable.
5.21
